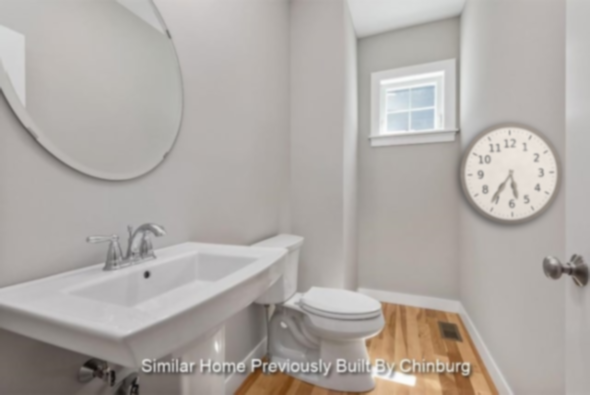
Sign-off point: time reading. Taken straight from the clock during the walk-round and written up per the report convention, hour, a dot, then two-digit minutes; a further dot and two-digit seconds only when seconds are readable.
5.36
